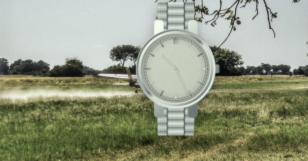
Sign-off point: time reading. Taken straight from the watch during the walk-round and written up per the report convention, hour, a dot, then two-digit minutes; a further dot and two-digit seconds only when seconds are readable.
10.26
